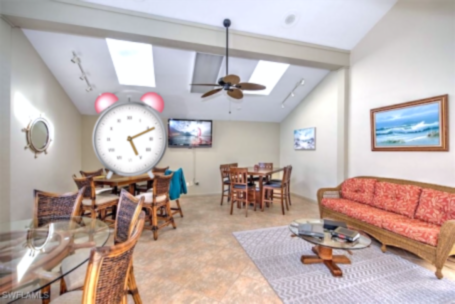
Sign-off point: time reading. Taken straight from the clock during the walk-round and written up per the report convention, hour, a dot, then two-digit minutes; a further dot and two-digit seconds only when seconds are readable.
5.11
